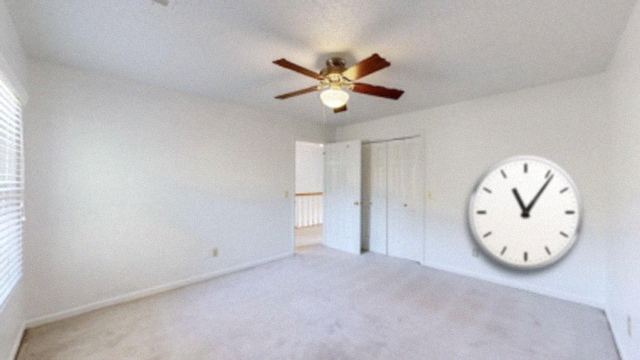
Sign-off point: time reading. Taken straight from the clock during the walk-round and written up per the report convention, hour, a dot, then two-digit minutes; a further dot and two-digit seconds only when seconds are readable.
11.06
